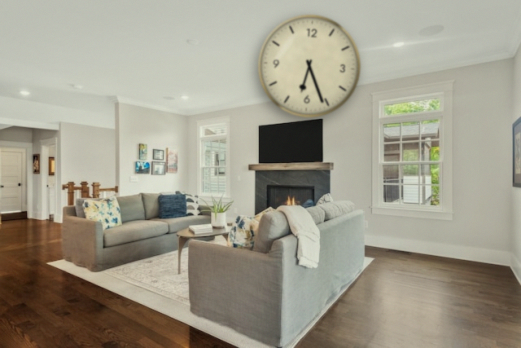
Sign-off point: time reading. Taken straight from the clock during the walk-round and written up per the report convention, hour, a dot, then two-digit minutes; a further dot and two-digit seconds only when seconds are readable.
6.26
